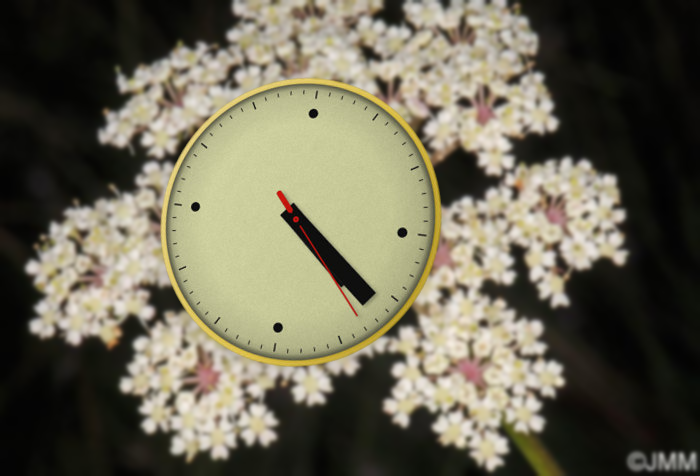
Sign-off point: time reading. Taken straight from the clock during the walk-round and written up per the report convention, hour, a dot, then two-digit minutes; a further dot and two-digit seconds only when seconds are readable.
4.21.23
